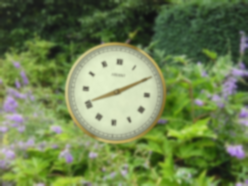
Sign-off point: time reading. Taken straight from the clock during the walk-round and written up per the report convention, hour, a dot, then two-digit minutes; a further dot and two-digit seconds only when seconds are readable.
8.10
